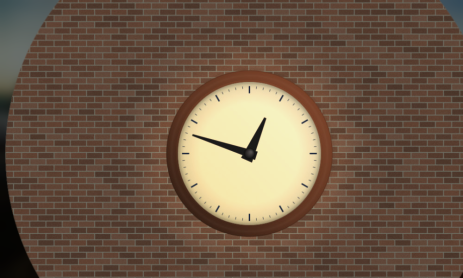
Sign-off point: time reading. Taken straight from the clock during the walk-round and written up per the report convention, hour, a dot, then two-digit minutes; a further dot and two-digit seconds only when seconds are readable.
12.48
